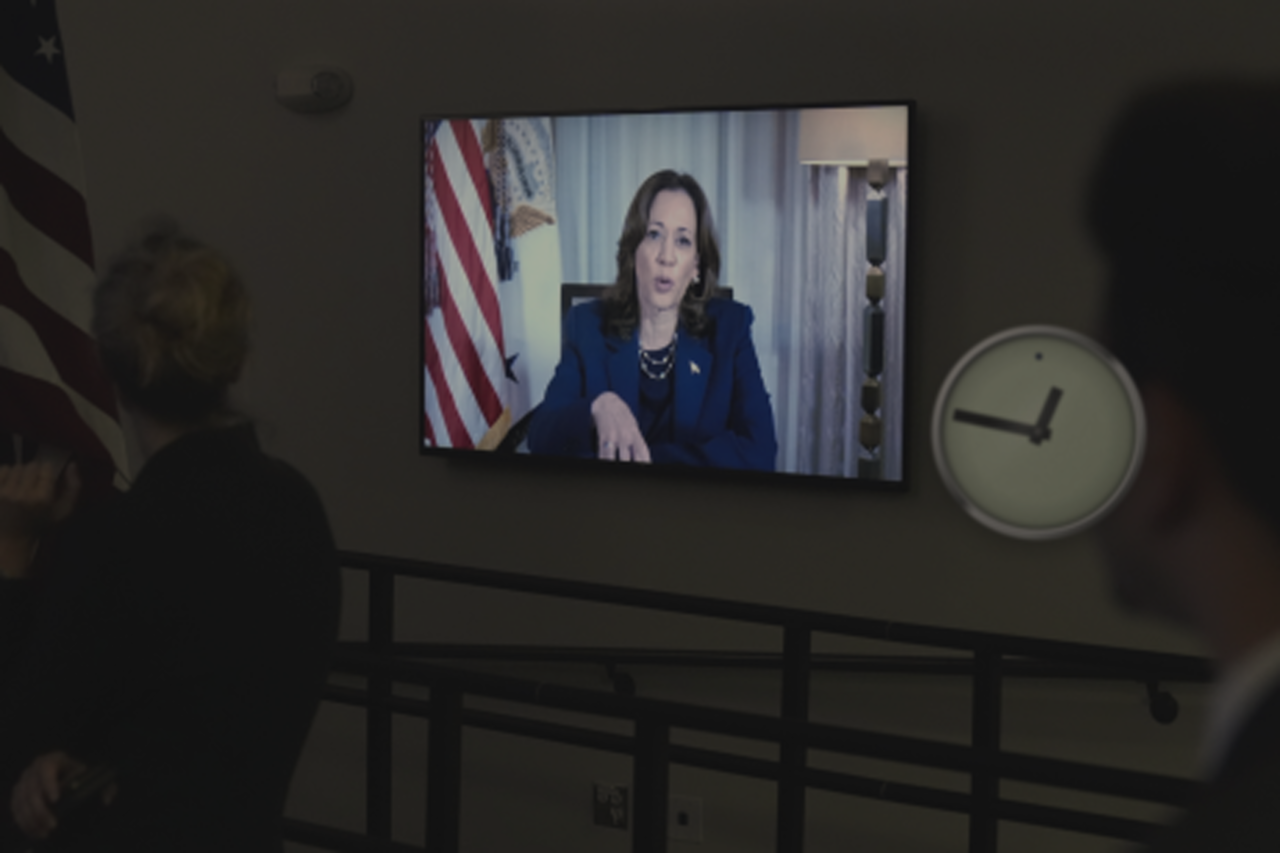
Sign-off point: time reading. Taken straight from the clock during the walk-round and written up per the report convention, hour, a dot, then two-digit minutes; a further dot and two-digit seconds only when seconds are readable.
12.47
